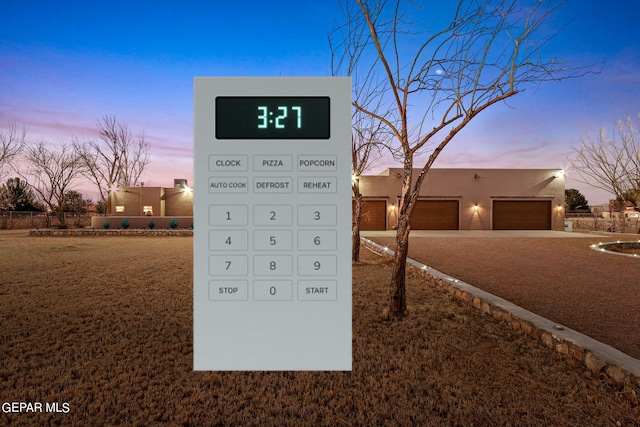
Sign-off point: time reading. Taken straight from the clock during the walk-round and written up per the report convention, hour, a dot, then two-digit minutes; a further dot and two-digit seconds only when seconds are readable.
3.27
